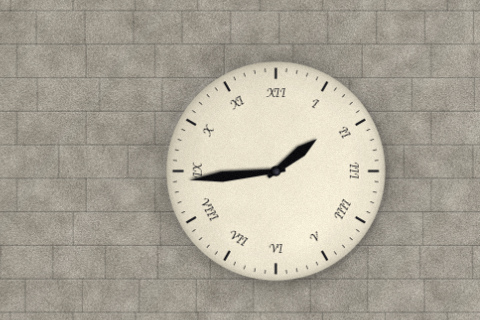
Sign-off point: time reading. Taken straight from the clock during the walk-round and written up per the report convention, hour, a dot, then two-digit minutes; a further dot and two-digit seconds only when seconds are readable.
1.44
